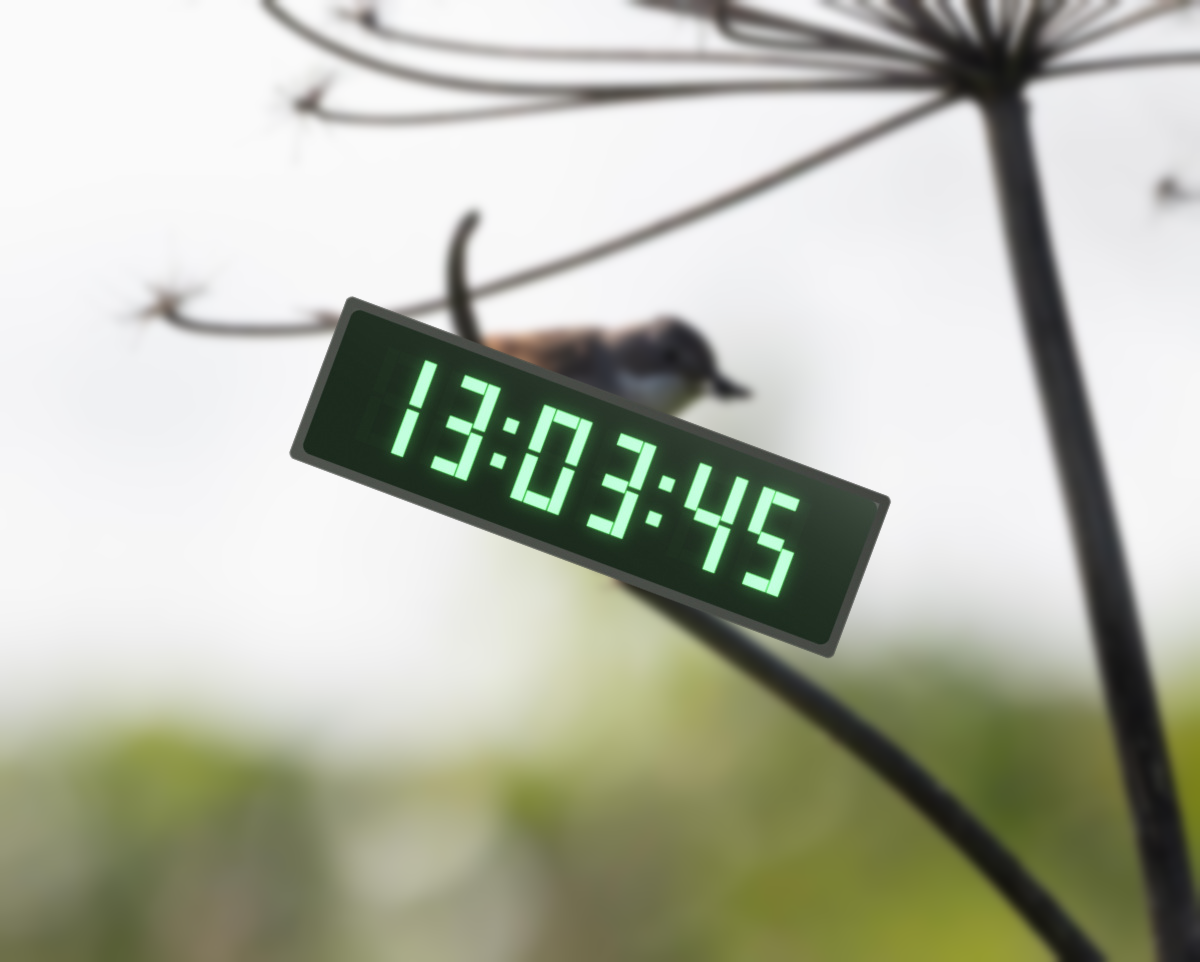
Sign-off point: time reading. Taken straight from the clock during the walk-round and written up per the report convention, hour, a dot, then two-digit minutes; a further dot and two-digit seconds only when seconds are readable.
13.03.45
